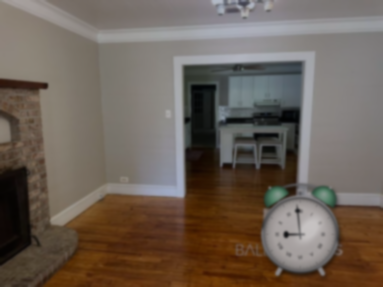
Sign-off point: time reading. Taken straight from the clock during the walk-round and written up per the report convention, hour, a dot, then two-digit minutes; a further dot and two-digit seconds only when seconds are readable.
8.59
